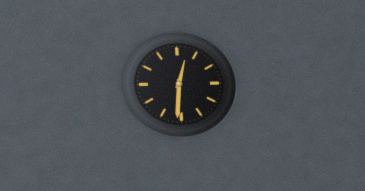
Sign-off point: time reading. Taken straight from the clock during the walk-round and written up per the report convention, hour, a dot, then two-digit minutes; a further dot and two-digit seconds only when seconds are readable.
12.31
